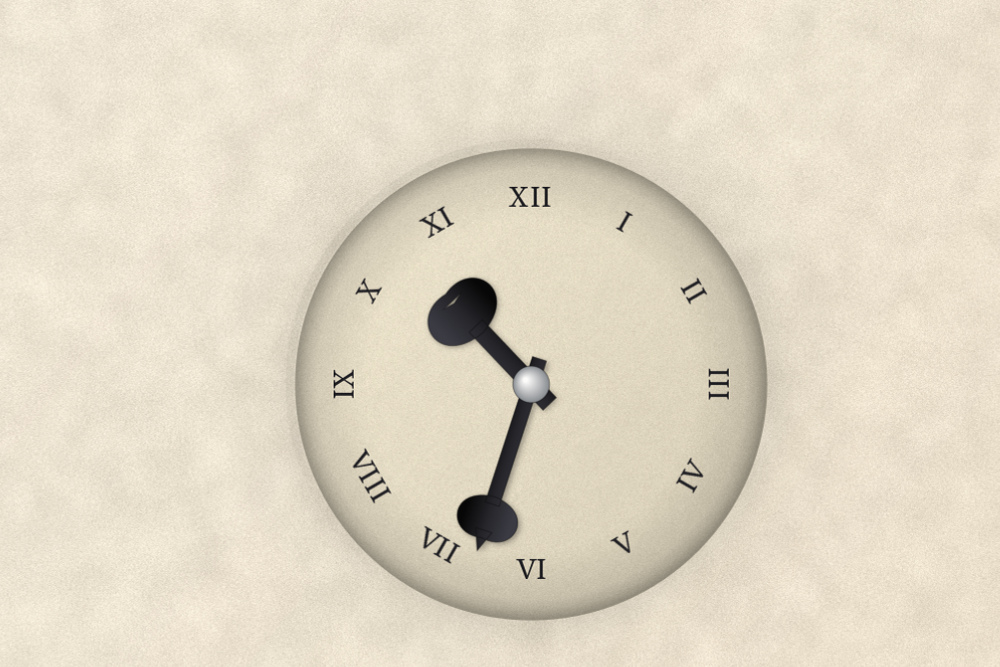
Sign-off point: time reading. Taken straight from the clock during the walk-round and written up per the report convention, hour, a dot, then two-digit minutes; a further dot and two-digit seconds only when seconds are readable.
10.33
